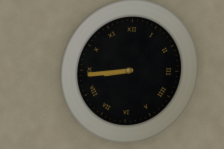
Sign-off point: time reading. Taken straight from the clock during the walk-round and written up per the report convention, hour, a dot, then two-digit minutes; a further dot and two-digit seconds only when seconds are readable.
8.44
